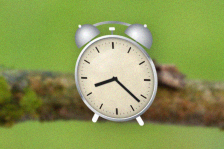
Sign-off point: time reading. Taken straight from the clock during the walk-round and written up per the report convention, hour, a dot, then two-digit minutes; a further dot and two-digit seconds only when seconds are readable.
8.22
